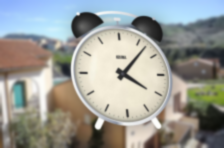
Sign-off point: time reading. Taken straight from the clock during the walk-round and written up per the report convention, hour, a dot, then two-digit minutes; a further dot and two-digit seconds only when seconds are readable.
4.07
